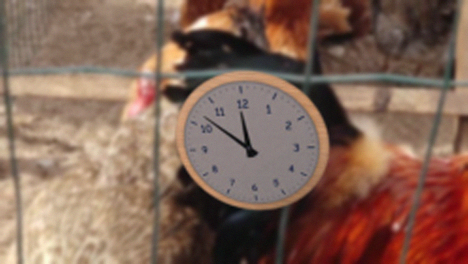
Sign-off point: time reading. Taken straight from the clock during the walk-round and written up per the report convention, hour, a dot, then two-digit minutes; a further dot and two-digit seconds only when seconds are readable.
11.52
